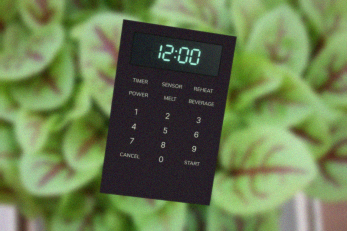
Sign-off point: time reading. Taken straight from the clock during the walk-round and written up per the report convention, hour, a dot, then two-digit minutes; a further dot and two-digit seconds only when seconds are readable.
12.00
